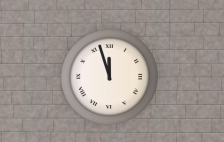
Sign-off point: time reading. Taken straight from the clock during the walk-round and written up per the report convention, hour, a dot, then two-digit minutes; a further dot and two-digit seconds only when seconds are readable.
11.57
